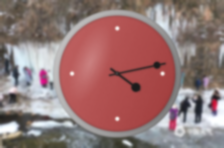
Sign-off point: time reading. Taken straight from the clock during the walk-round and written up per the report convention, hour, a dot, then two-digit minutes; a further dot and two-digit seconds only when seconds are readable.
4.13
